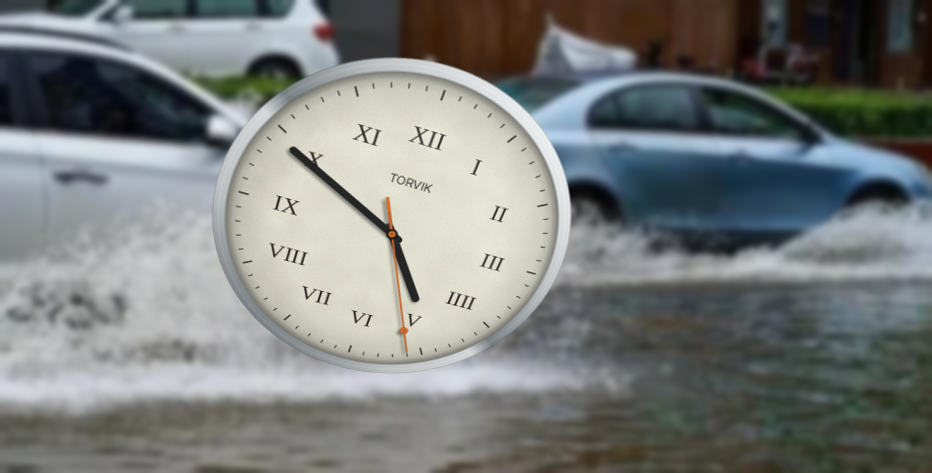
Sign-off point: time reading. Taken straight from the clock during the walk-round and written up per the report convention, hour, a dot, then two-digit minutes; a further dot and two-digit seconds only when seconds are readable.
4.49.26
